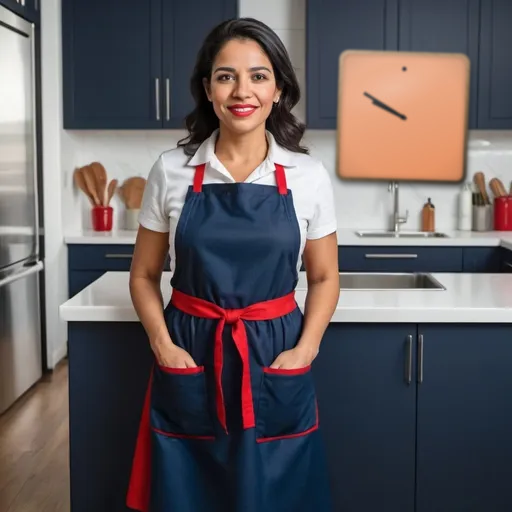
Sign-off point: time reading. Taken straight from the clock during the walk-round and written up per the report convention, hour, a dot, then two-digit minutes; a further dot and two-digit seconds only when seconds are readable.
9.50
